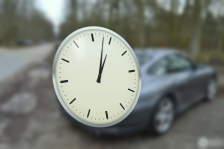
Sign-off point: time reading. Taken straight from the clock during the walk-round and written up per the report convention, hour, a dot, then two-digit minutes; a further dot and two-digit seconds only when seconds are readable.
1.03
